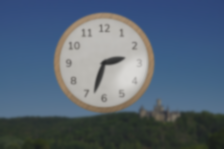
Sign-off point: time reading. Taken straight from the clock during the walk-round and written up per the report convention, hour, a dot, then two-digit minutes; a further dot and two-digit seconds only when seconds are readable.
2.33
